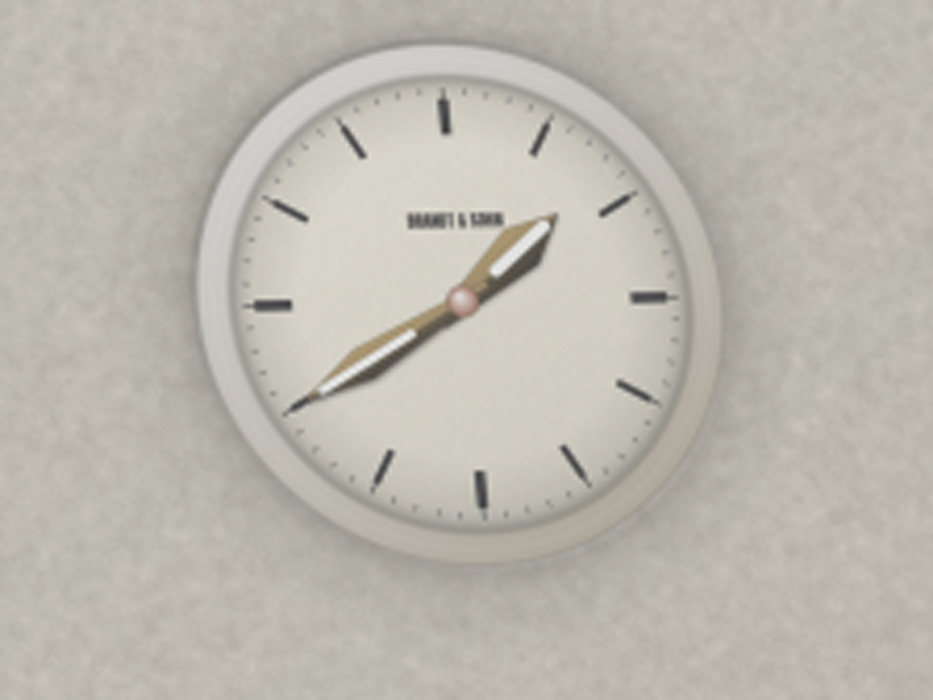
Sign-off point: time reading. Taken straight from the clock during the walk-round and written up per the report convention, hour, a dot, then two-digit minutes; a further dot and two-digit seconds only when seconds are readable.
1.40
